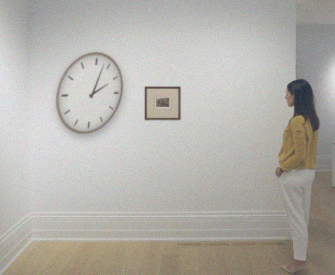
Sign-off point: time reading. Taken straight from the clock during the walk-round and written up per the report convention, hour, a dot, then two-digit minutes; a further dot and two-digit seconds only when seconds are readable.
2.03
